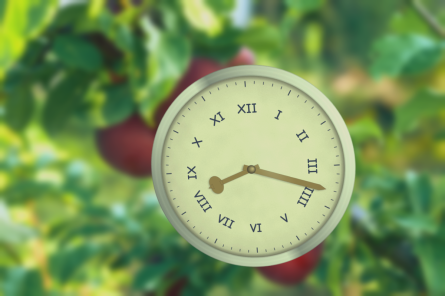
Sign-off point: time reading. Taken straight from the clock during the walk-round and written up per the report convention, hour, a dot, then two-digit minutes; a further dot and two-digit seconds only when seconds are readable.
8.18
